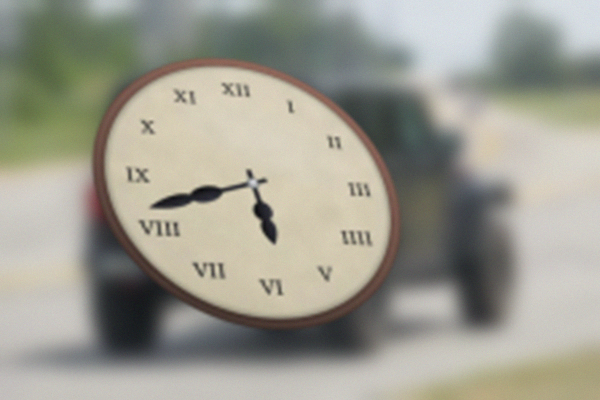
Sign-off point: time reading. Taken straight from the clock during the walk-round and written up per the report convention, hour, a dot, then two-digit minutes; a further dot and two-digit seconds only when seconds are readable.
5.42
